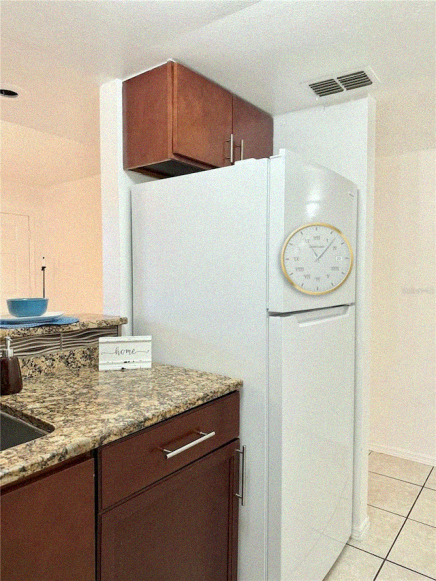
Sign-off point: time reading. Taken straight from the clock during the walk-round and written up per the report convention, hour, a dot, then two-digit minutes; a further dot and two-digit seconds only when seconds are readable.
11.07
